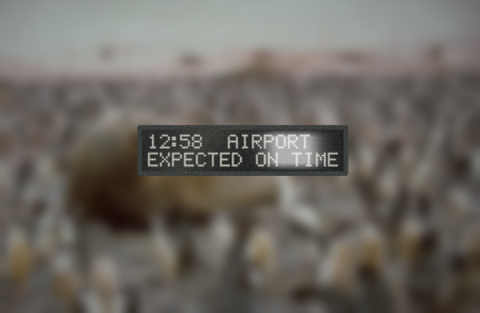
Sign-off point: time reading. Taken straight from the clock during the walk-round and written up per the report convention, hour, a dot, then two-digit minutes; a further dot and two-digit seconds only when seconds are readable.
12.58
